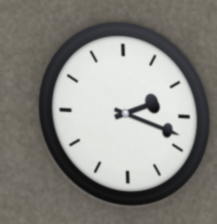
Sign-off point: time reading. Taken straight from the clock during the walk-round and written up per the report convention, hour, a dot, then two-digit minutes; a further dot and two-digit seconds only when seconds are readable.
2.18
